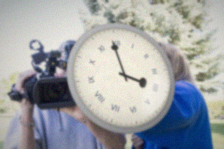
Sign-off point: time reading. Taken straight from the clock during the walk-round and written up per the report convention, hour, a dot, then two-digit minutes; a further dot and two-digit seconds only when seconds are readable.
3.59
